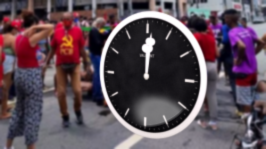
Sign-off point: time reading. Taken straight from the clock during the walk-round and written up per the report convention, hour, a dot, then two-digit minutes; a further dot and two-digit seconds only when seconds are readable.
12.01
